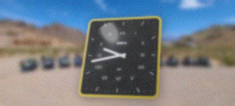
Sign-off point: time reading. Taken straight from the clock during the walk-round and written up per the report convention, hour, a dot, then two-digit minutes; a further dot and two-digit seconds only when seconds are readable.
9.43
